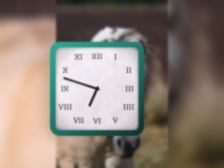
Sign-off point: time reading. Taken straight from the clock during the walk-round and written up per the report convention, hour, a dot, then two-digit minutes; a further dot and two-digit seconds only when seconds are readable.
6.48
